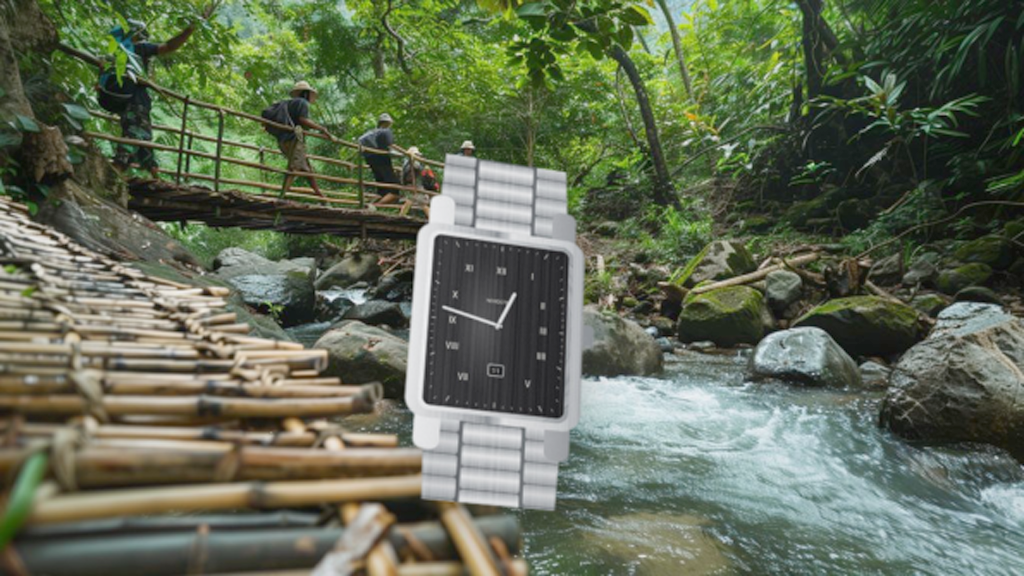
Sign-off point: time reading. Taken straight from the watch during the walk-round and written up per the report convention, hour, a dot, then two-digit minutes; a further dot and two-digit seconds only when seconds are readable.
12.47
